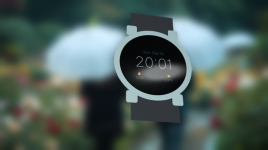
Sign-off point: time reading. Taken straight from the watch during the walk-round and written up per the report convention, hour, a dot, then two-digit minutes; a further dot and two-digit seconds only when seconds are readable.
20.01
